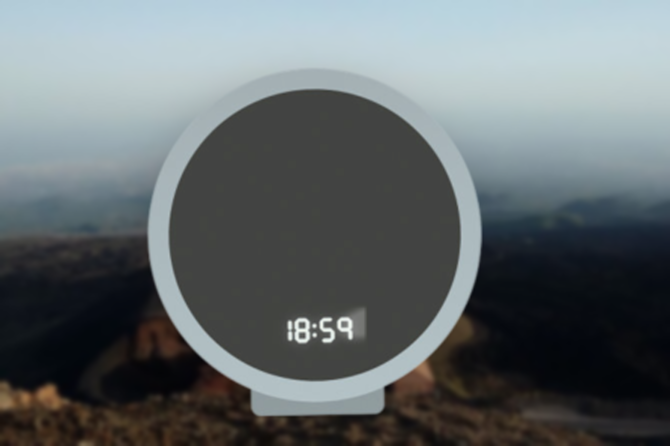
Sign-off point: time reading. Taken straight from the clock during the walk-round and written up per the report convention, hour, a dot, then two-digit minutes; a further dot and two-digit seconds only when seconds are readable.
18.59
